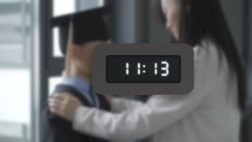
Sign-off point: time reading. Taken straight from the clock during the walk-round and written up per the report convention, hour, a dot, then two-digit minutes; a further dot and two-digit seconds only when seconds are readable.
11.13
